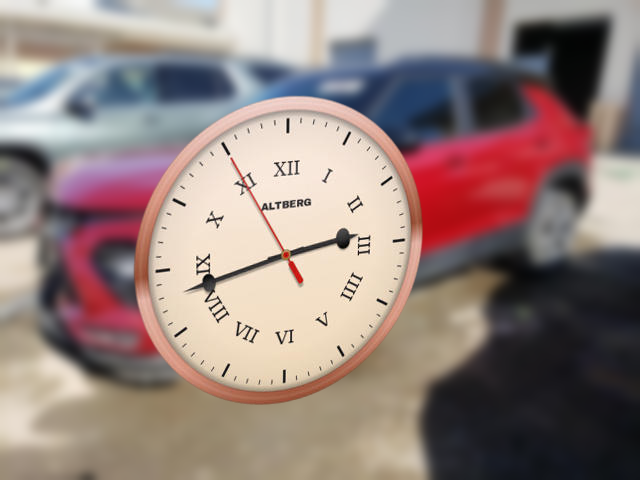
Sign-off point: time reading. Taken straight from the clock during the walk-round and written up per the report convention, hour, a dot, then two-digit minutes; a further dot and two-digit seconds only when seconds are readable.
2.42.55
